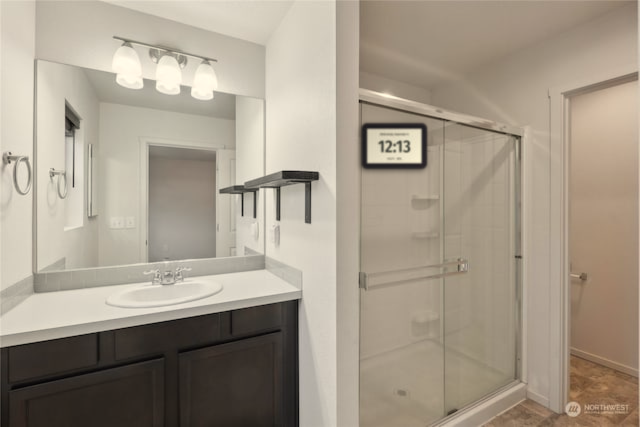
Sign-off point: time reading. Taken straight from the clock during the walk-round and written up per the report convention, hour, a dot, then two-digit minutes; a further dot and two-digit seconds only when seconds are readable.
12.13
